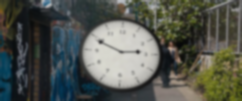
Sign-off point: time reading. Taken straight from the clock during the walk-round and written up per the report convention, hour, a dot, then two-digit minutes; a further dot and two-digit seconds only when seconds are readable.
2.49
